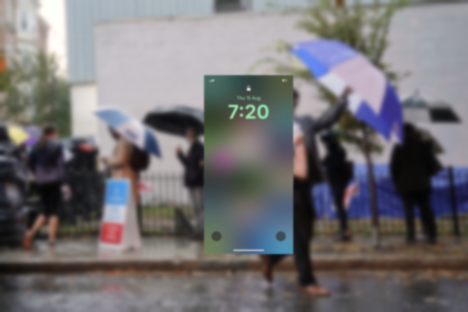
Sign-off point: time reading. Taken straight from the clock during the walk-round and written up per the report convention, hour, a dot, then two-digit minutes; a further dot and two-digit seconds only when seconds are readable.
7.20
